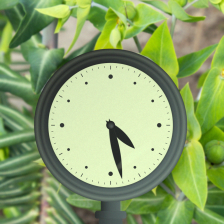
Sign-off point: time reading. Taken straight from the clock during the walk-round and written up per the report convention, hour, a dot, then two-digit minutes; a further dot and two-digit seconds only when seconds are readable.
4.28
